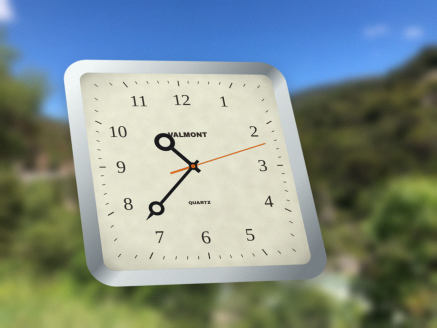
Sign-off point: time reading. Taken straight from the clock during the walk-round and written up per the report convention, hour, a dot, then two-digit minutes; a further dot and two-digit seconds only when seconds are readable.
10.37.12
